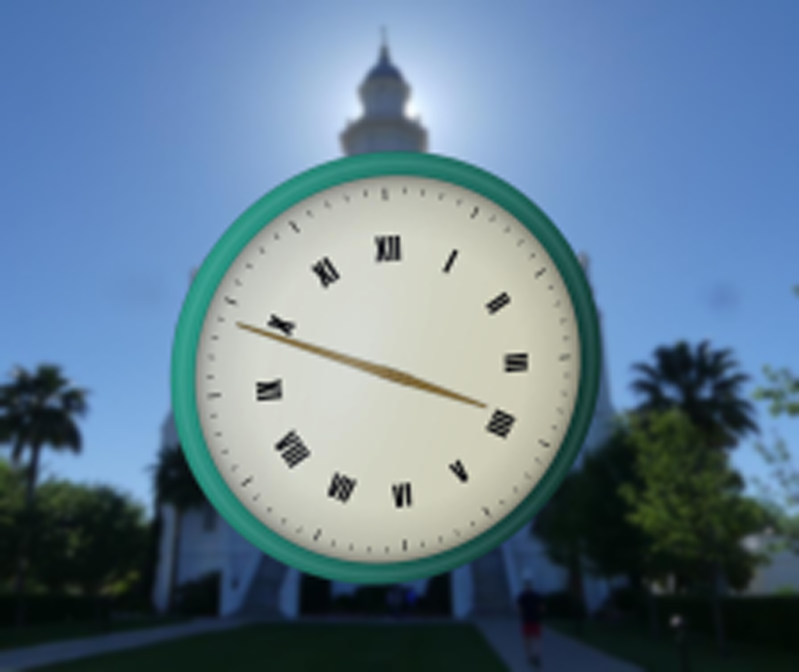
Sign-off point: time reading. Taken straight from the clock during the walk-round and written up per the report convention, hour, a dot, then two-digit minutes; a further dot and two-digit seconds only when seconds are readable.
3.49
